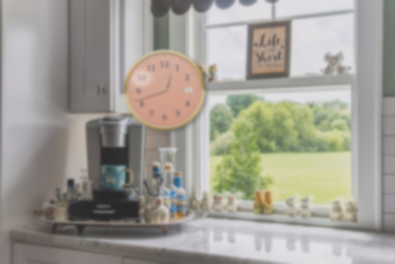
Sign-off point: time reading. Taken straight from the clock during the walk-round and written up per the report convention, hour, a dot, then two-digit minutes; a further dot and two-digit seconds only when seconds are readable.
12.42
